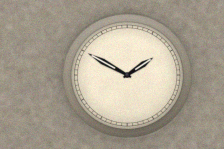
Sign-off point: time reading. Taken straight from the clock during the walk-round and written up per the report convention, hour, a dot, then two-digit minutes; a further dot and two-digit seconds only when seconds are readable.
1.50
